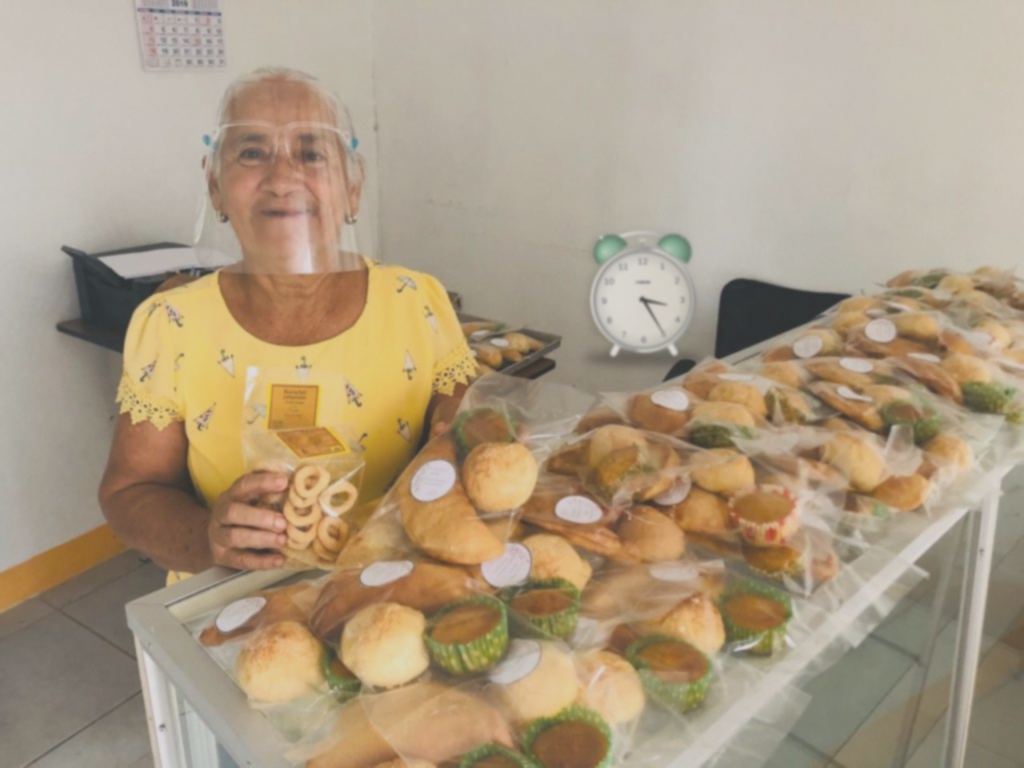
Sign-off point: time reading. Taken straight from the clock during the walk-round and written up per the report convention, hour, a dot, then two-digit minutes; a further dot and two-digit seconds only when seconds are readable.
3.25
